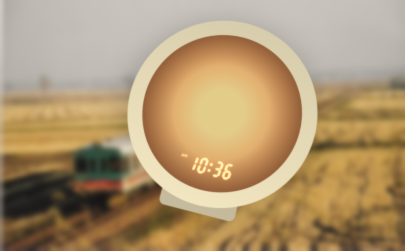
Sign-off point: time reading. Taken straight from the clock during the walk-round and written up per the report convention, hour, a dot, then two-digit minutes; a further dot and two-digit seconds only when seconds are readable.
10.36
